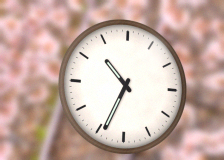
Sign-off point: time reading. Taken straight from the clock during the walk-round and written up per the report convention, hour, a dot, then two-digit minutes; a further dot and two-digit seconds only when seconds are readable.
10.34
